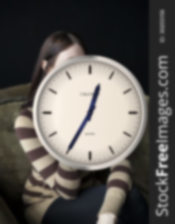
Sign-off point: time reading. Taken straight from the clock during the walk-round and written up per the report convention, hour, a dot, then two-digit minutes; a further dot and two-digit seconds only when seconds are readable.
12.35
